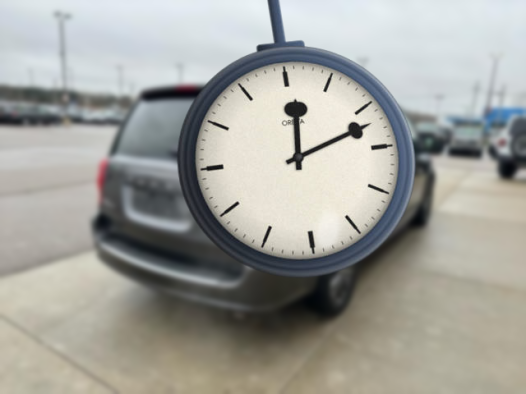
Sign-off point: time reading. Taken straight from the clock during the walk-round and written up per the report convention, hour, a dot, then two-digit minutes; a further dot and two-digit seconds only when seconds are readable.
12.12
